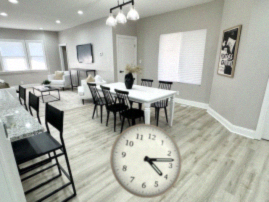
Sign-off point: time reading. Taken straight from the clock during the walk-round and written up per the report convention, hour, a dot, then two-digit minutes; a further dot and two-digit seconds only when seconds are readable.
4.13
